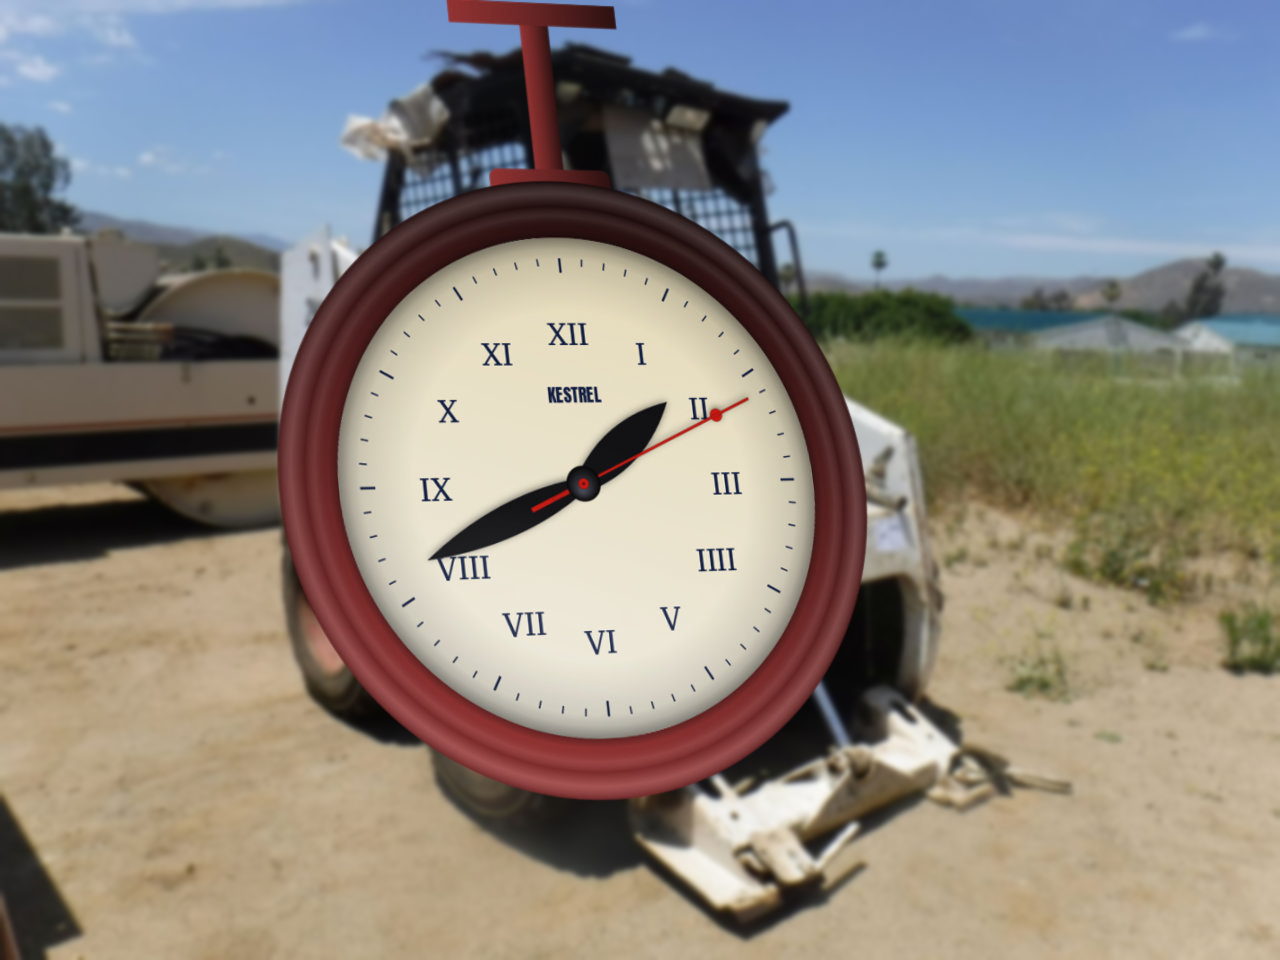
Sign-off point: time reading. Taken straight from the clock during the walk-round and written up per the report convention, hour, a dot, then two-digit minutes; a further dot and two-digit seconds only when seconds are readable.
1.41.11
